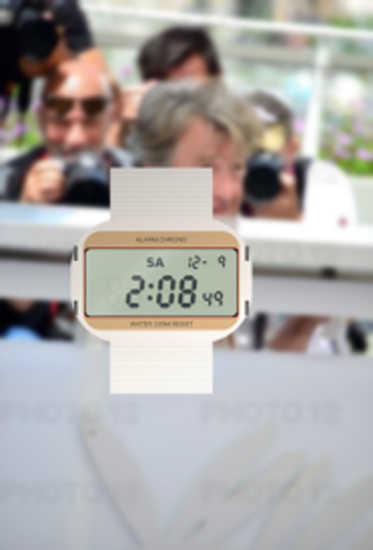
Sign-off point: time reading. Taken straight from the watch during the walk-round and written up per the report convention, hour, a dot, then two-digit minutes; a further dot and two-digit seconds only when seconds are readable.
2.08.49
